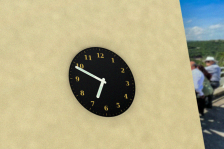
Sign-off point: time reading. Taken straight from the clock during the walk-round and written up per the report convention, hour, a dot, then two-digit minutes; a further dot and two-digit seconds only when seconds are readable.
6.49
